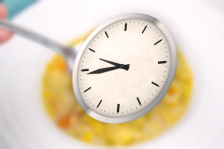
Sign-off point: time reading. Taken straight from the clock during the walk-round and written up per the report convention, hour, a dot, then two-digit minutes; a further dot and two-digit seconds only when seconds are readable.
9.44
